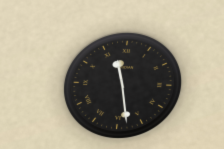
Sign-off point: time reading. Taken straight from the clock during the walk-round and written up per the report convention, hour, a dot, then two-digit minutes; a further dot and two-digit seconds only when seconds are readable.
11.28
